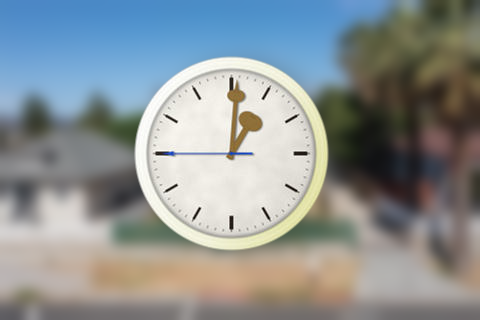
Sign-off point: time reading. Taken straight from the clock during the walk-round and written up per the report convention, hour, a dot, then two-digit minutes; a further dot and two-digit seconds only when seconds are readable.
1.00.45
